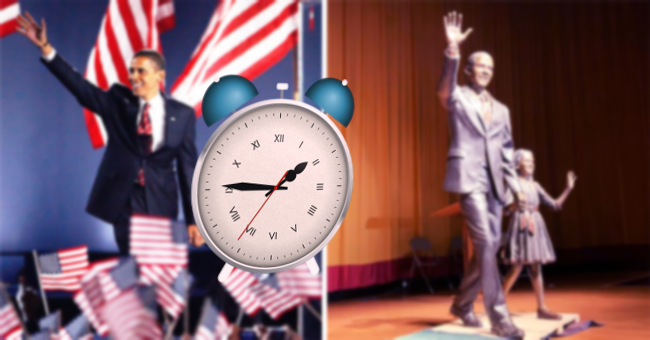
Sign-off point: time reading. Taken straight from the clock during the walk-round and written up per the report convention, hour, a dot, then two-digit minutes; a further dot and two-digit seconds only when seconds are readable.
1.45.36
